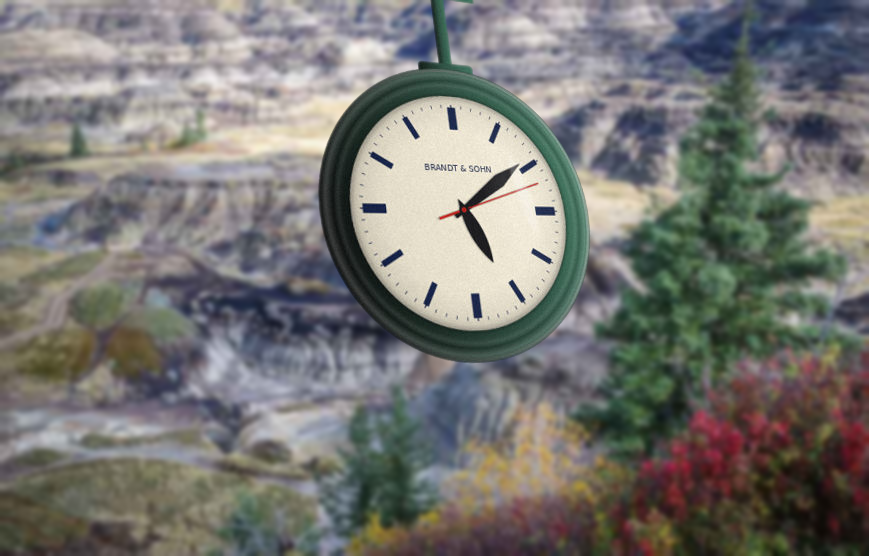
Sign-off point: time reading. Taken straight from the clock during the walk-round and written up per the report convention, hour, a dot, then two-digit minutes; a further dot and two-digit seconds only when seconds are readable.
5.09.12
